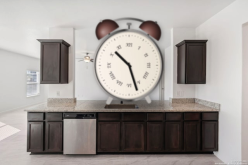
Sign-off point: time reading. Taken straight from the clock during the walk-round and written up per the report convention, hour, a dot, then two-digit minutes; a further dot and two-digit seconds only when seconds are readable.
10.27
